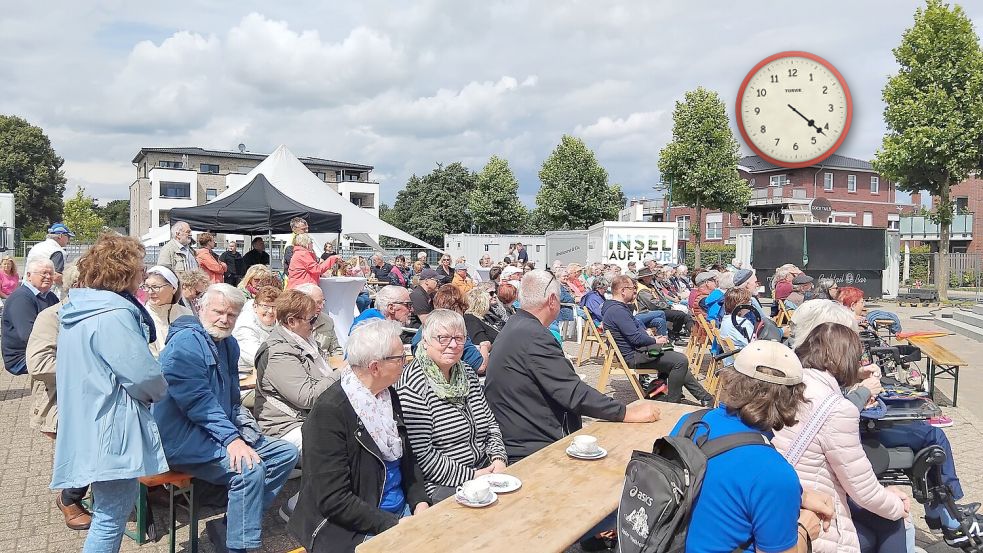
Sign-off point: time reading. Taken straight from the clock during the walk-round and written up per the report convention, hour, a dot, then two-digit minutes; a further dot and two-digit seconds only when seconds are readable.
4.22
